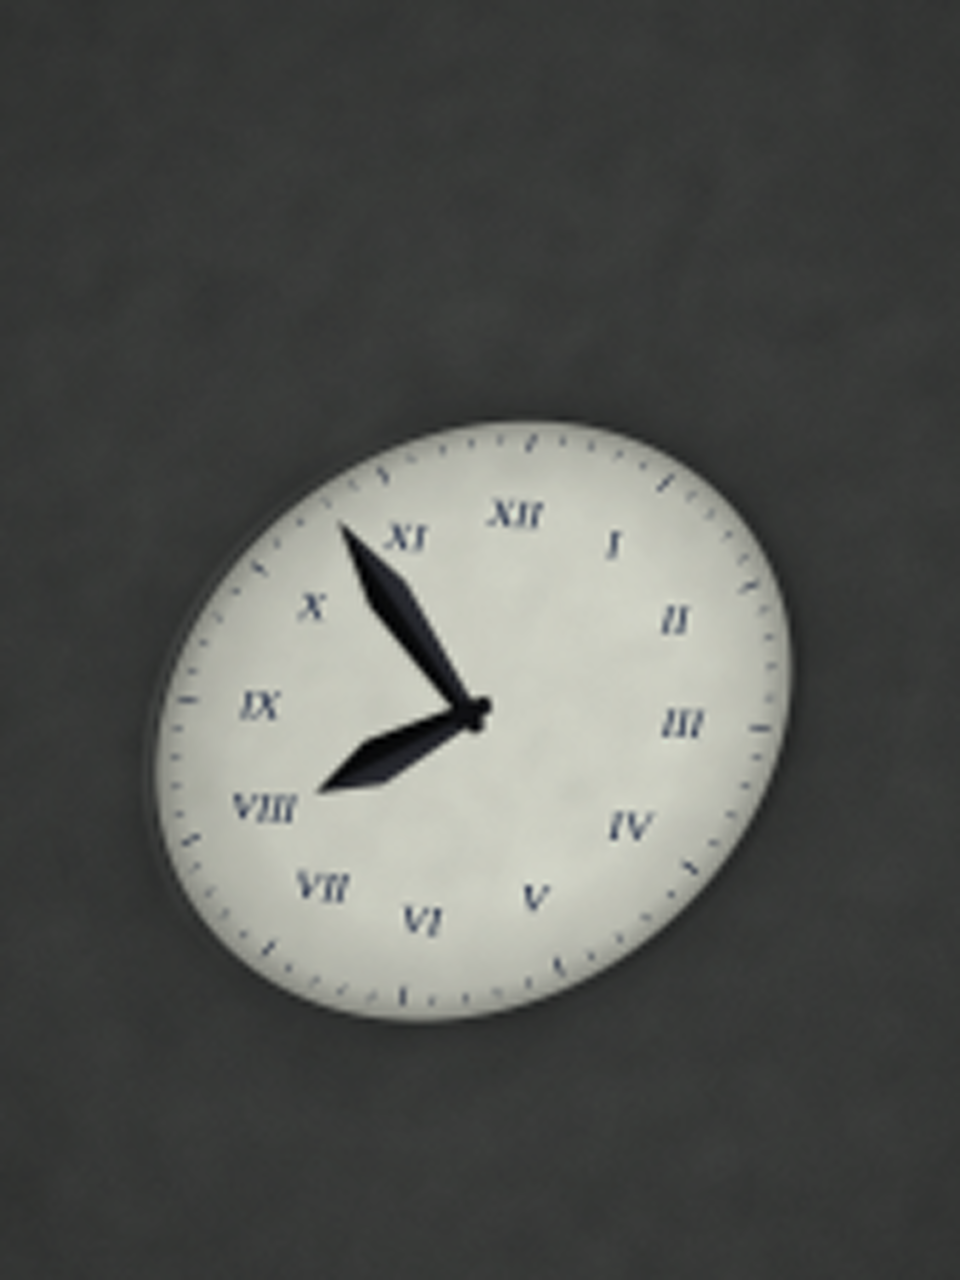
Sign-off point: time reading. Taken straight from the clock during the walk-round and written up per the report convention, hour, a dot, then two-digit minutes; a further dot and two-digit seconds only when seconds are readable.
7.53
